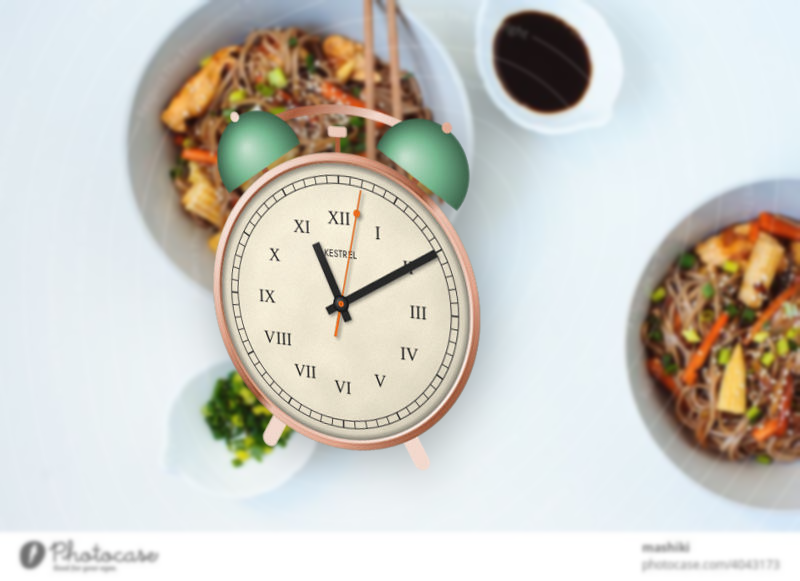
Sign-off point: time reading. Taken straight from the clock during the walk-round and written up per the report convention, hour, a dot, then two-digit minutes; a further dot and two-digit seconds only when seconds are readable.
11.10.02
